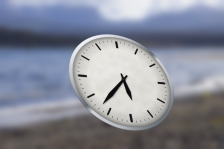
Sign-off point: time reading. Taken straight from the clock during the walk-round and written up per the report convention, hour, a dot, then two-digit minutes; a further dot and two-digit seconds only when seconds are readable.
5.37
